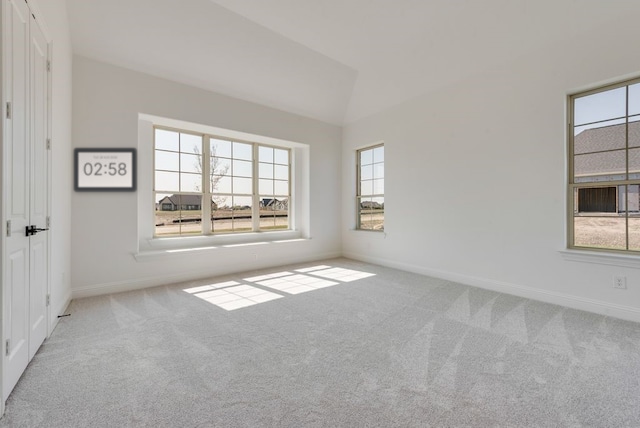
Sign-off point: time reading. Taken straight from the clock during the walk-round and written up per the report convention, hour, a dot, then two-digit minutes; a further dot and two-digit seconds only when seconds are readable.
2.58
